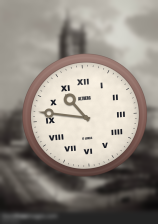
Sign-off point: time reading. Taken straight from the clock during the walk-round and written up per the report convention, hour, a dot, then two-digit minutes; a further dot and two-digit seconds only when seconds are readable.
10.47
